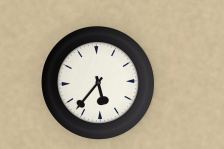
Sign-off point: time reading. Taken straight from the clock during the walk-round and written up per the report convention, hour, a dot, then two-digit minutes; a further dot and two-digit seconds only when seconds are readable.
5.37
